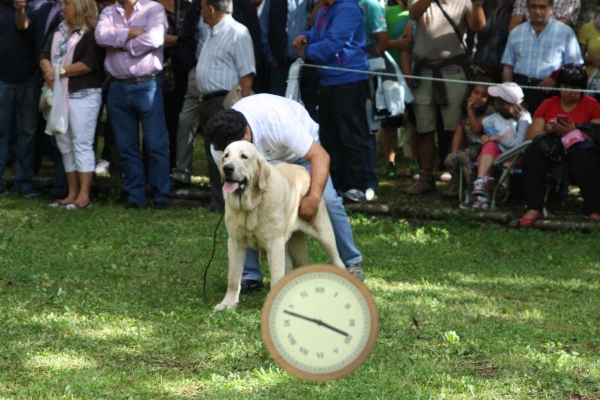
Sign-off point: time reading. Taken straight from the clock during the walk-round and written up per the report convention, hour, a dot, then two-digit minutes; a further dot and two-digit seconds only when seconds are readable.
3.48
